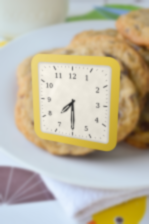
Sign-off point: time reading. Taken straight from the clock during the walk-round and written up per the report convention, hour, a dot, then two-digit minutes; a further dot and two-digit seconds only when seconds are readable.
7.30
